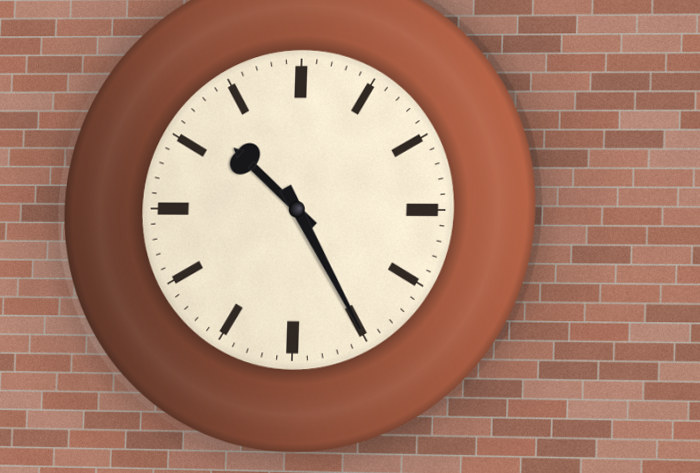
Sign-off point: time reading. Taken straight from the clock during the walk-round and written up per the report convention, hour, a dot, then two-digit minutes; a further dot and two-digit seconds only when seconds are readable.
10.25
